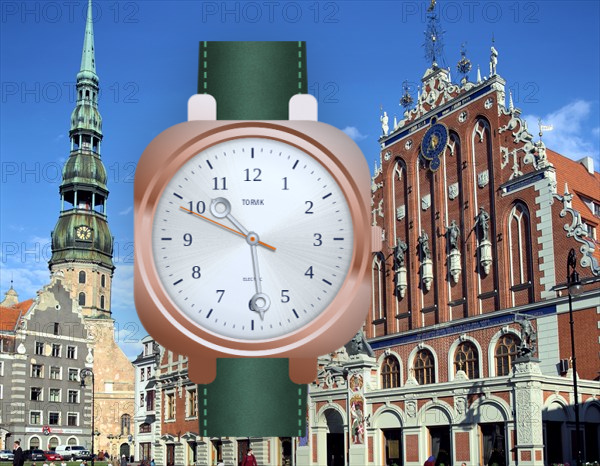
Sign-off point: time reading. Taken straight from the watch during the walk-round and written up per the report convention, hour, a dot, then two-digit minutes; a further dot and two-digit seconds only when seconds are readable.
10.28.49
